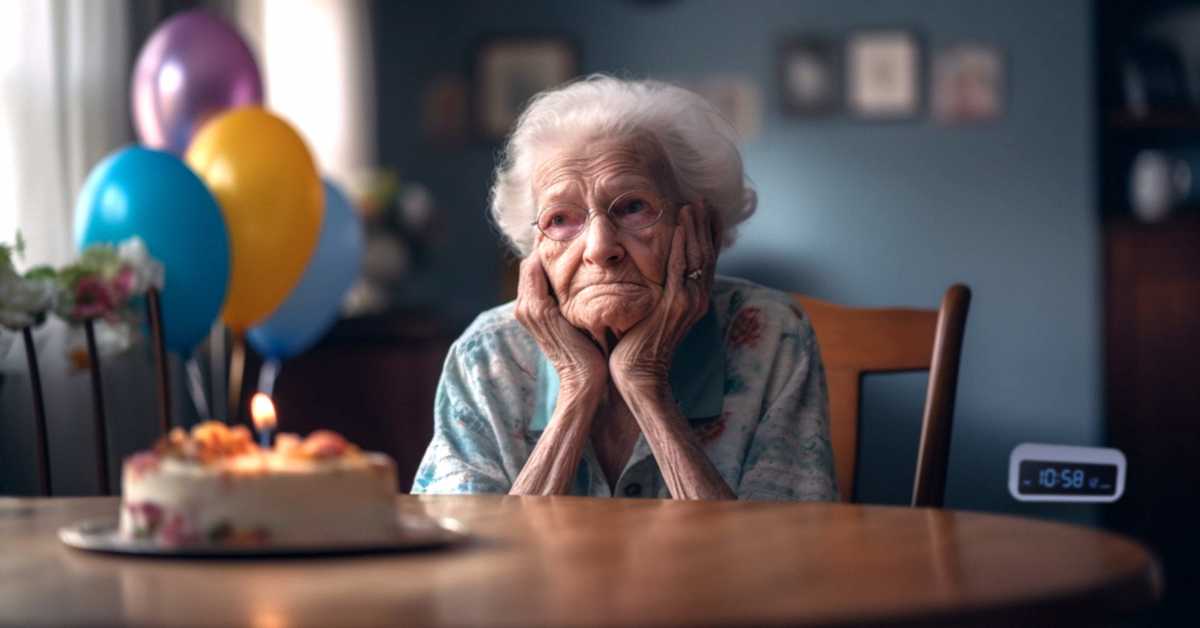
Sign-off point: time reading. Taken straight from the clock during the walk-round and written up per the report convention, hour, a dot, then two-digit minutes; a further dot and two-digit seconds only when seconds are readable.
10.58
